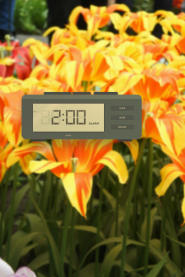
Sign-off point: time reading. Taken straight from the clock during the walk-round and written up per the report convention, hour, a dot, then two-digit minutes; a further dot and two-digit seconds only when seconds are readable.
2.00
